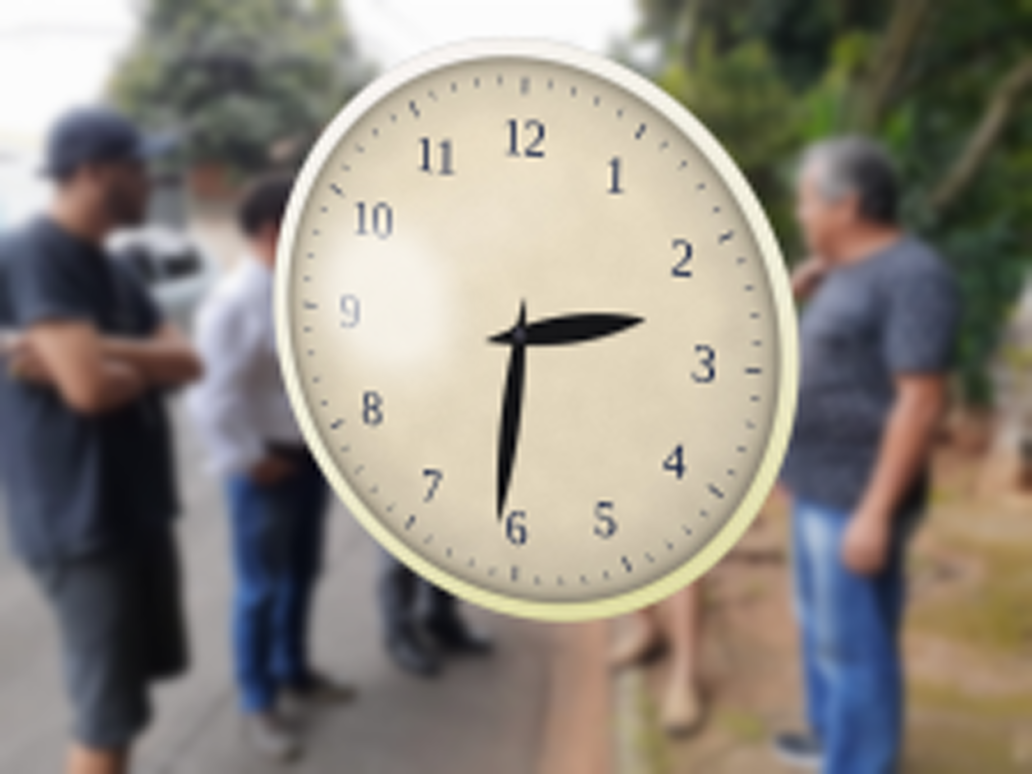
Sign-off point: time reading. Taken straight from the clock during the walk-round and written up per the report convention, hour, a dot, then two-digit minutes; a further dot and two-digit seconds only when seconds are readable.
2.31
